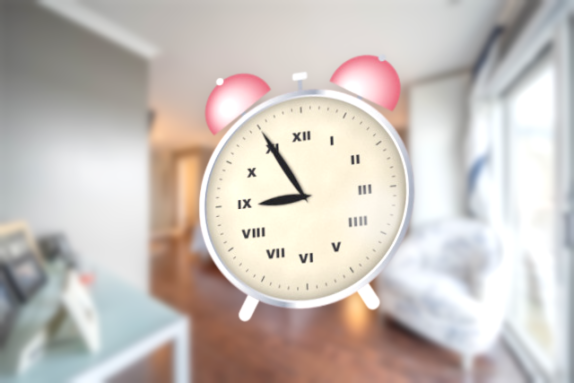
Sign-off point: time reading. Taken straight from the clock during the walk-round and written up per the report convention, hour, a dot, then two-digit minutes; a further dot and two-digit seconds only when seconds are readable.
8.55
